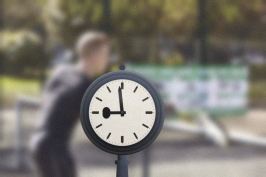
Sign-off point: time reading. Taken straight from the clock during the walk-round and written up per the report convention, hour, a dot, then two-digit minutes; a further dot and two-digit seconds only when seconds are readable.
8.59
